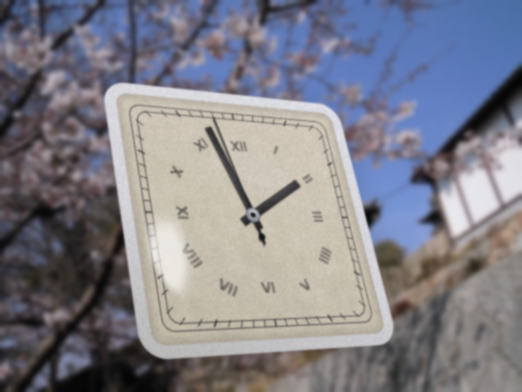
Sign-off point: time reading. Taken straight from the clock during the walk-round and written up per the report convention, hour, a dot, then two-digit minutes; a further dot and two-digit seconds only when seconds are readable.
1.56.58
